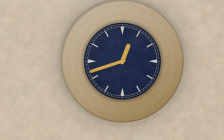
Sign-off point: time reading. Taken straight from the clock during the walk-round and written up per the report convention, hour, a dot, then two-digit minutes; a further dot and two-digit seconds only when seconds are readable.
12.42
